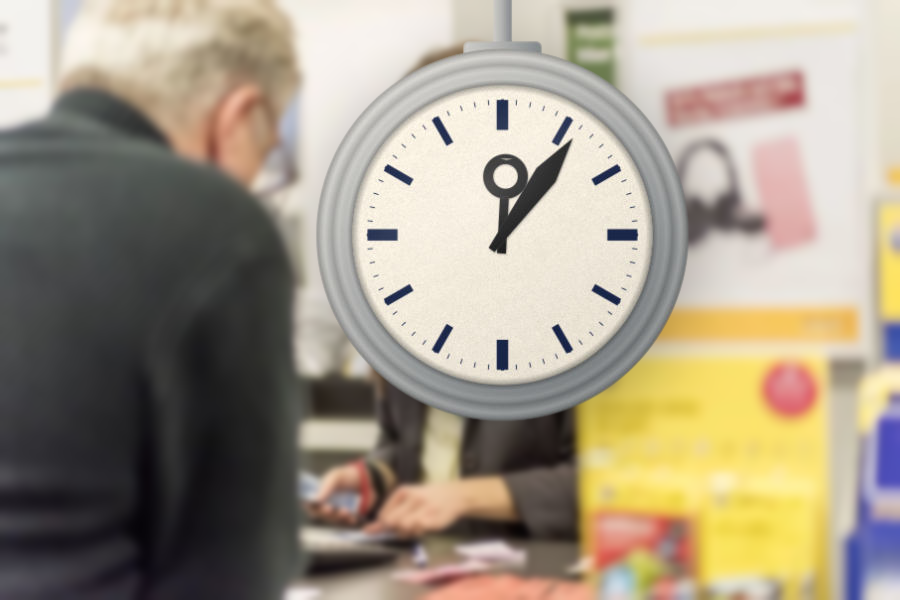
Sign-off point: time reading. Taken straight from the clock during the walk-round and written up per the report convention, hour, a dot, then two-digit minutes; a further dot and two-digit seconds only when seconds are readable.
12.06
